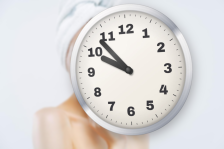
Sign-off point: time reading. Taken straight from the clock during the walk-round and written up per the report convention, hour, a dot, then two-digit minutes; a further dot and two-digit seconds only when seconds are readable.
9.53
